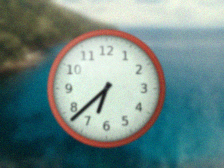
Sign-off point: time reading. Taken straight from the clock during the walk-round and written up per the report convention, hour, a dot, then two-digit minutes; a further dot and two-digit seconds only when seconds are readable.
6.38
